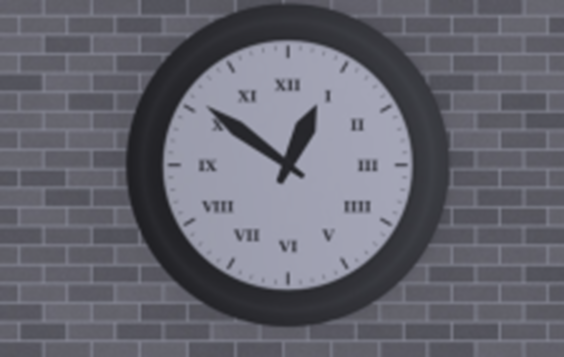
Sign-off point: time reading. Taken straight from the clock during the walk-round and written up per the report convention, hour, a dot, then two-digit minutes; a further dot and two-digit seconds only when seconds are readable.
12.51
